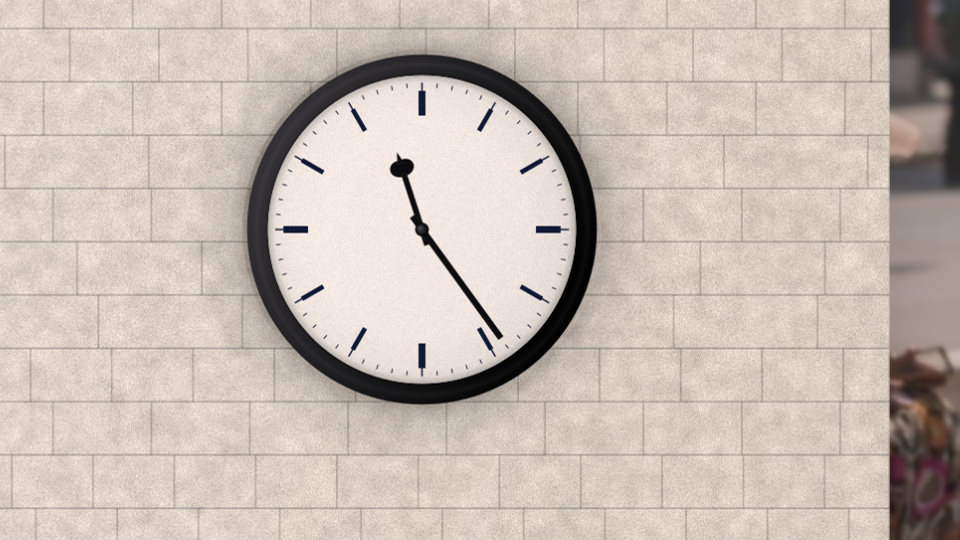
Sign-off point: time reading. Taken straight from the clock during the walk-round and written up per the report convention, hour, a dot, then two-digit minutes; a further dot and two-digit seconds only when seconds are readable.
11.24
